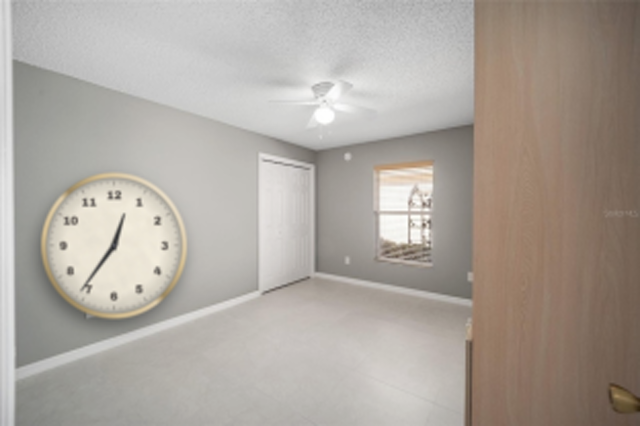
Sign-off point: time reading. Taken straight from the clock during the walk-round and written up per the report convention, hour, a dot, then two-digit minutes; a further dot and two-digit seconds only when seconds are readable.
12.36
